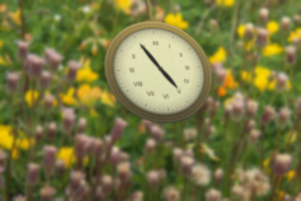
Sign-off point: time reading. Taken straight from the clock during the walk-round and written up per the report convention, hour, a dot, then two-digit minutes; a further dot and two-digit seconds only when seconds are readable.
4.55
